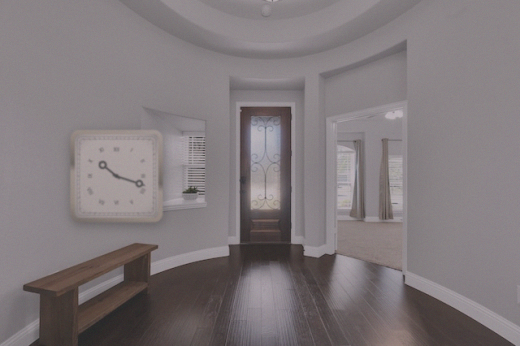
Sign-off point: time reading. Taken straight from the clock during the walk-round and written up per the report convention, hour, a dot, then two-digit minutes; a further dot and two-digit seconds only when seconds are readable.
10.18
